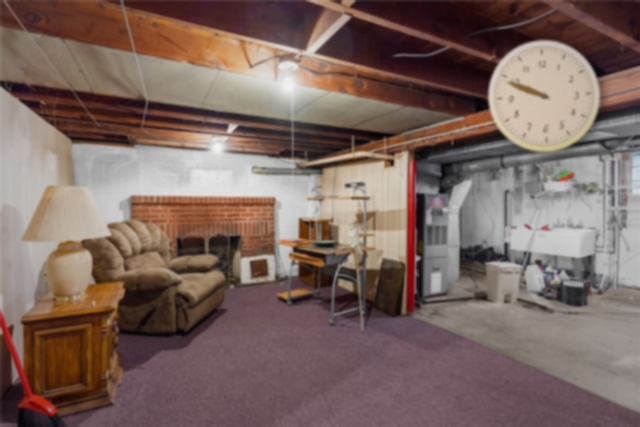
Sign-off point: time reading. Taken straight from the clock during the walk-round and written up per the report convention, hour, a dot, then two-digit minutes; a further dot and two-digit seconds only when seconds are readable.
9.49
